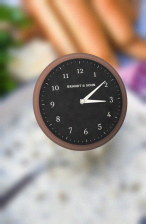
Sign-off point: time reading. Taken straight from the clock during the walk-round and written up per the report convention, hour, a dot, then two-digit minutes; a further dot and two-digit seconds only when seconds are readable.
3.09
